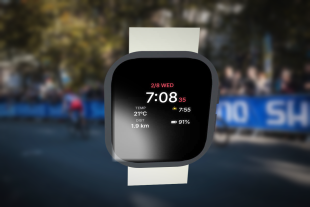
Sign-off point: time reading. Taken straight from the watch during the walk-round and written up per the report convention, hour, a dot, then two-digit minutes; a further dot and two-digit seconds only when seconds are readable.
7.08
